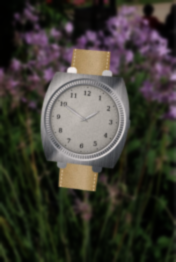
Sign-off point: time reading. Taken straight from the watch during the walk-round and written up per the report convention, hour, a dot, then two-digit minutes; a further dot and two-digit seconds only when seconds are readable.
1.50
